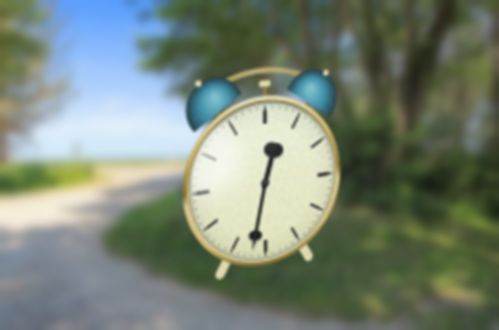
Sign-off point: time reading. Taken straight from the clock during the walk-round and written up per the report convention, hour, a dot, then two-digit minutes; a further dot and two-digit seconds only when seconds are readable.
12.32
